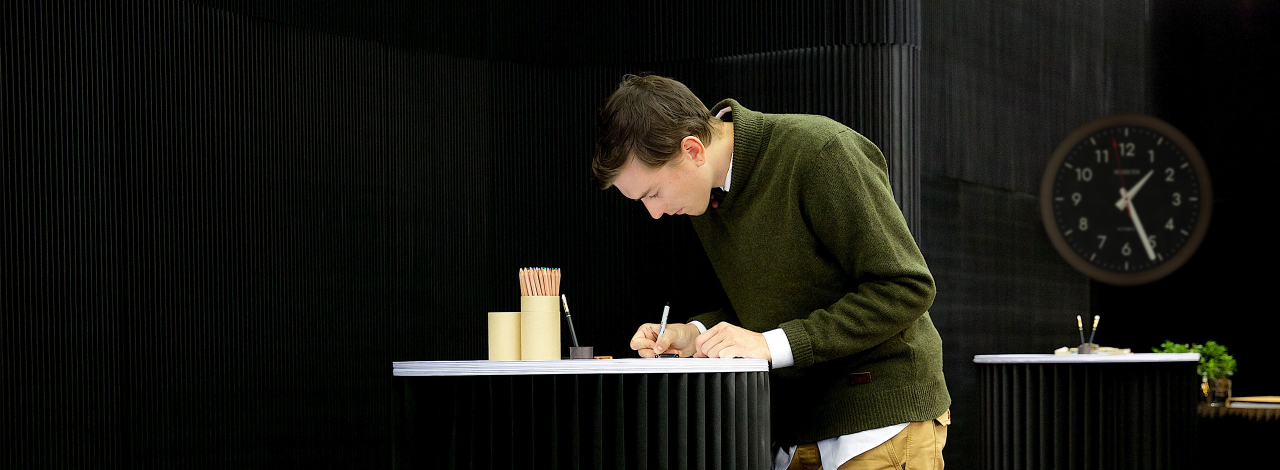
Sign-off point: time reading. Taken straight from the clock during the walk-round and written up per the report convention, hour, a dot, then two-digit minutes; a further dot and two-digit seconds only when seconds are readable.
1.25.58
